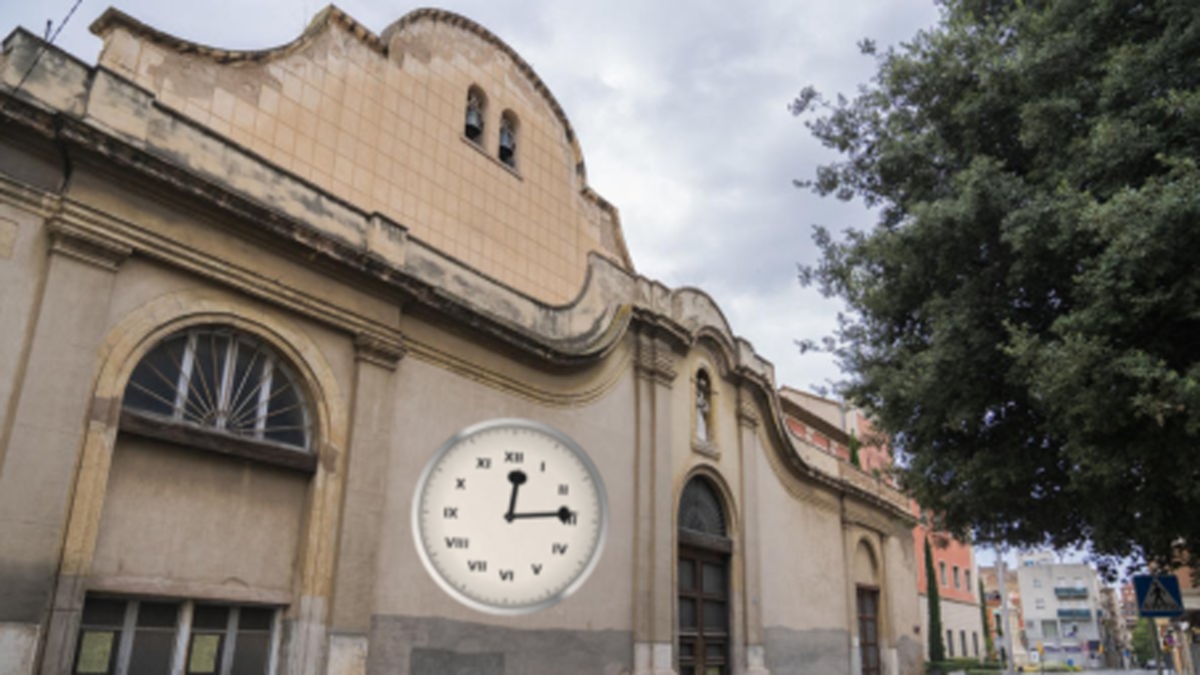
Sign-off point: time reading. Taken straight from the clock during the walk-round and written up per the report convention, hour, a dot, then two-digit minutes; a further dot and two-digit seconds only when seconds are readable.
12.14
